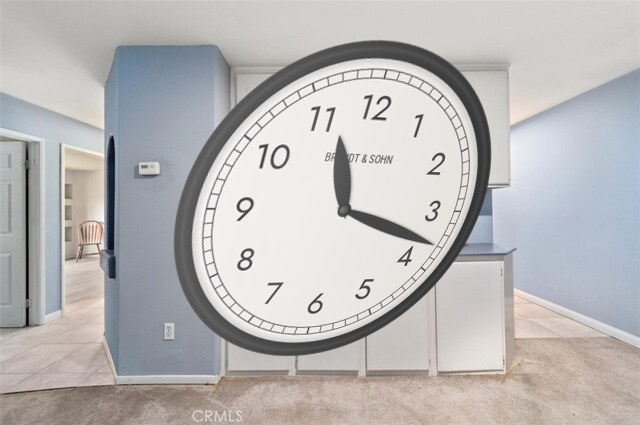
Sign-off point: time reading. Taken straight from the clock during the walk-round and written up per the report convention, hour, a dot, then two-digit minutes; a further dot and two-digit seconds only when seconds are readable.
11.18
